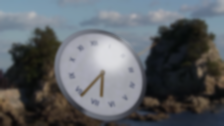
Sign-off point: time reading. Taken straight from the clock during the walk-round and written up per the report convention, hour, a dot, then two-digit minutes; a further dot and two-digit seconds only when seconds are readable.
6.39
